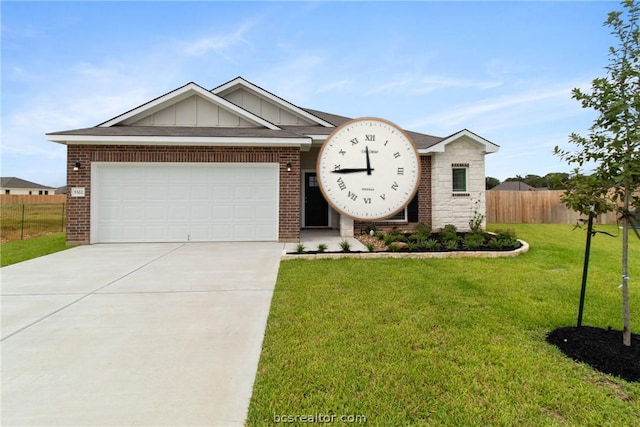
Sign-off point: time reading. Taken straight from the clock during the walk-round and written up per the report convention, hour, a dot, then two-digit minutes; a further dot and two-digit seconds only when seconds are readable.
11.44
